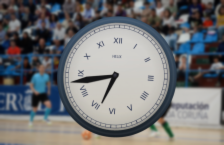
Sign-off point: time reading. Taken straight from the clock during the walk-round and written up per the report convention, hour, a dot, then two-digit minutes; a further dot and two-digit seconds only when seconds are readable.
6.43
